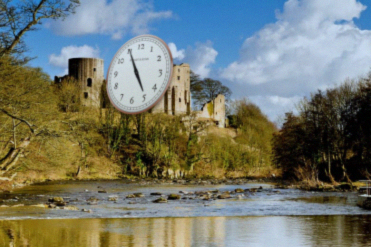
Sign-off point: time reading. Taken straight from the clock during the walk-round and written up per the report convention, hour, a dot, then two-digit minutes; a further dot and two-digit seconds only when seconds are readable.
4.55
